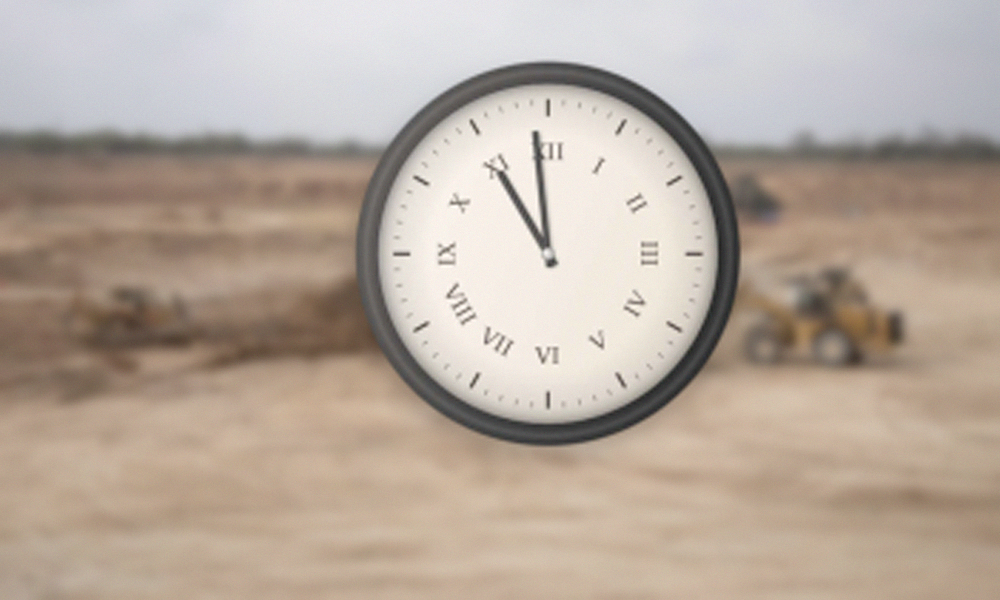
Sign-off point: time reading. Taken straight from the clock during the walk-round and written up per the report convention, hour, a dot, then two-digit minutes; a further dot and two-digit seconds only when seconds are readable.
10.59
